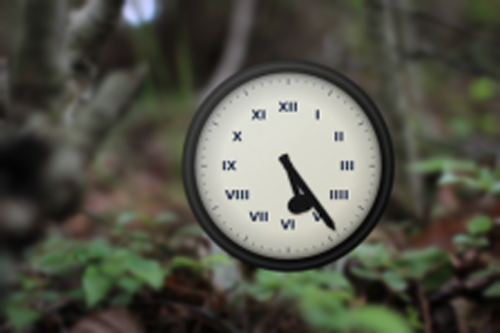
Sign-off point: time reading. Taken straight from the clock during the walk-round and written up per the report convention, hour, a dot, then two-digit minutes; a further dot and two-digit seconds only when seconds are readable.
5.24
